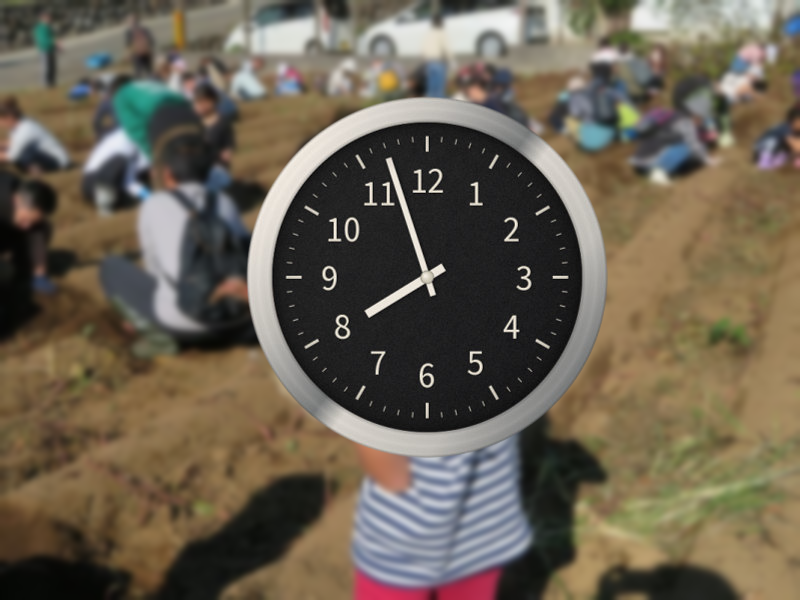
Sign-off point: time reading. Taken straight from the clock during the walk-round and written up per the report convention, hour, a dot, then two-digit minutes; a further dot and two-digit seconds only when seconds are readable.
7.57
